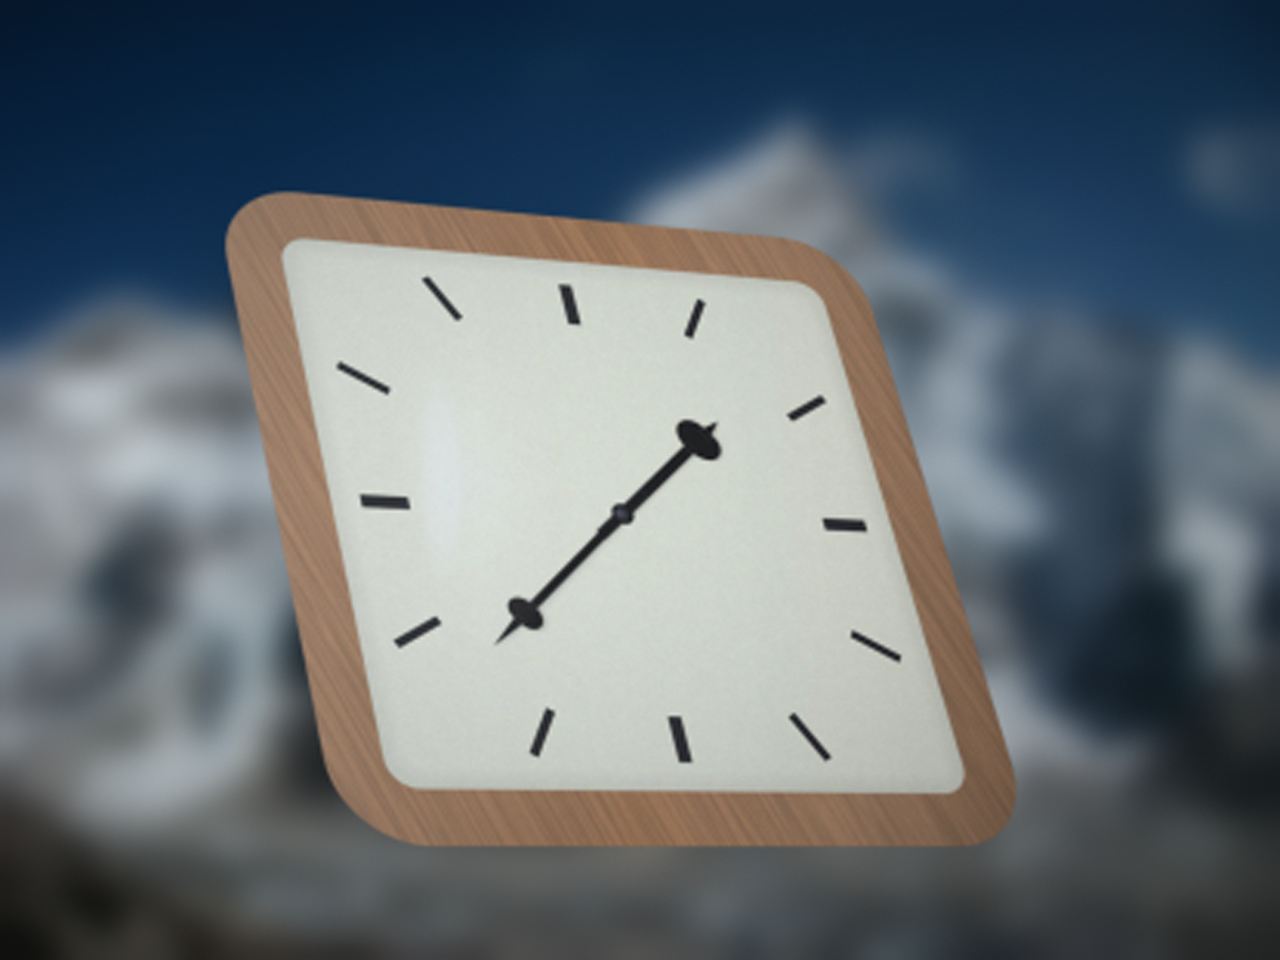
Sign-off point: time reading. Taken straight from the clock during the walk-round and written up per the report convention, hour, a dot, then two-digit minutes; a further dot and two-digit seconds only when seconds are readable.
1.38
